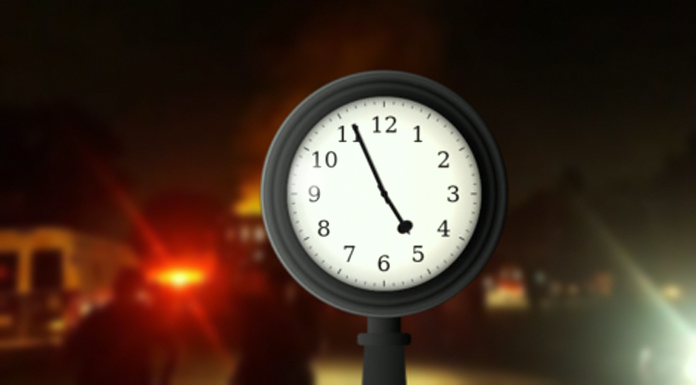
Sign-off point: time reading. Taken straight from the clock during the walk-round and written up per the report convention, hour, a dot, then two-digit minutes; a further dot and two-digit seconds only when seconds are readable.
4.56
